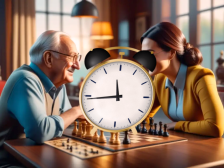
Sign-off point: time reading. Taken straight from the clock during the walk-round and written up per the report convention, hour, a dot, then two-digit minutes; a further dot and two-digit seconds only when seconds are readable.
11.44
